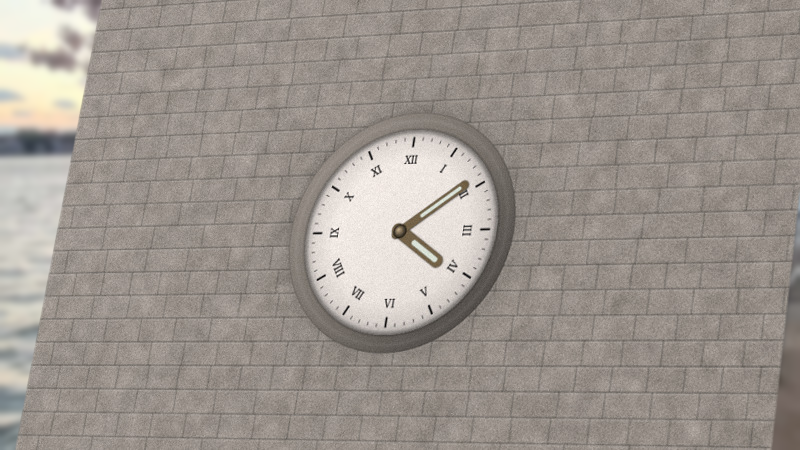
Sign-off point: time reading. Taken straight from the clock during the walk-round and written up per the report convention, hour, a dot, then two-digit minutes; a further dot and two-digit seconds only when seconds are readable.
4.09
